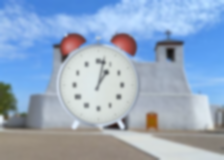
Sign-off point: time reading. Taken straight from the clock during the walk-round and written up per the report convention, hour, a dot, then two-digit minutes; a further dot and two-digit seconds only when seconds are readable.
1.02
